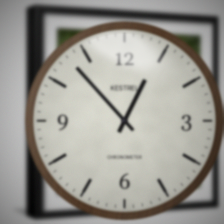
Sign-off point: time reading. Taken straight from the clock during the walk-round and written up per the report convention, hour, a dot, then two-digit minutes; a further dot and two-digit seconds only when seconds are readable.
12.53
